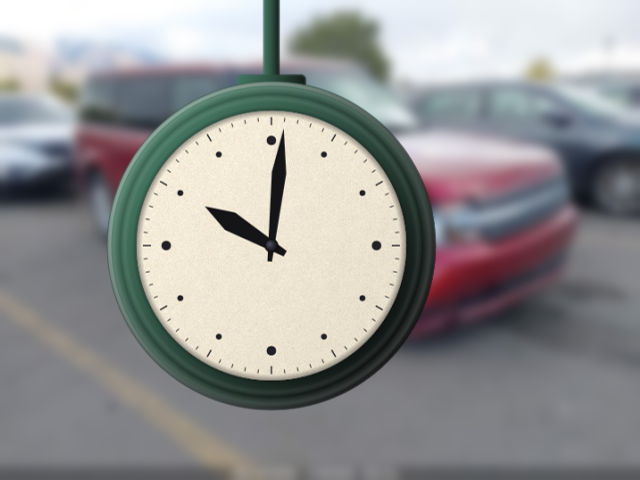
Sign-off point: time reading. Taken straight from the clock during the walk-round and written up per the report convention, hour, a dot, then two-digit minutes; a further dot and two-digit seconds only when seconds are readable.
10.01
